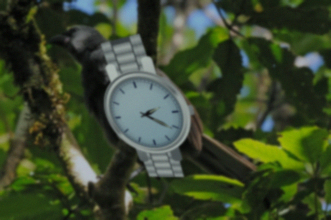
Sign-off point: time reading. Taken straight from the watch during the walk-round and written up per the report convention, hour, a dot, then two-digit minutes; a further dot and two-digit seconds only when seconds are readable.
2.21
